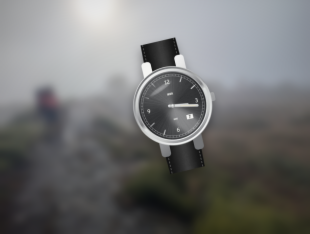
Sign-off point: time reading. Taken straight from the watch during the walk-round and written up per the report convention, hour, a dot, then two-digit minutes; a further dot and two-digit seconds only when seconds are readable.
3.17
